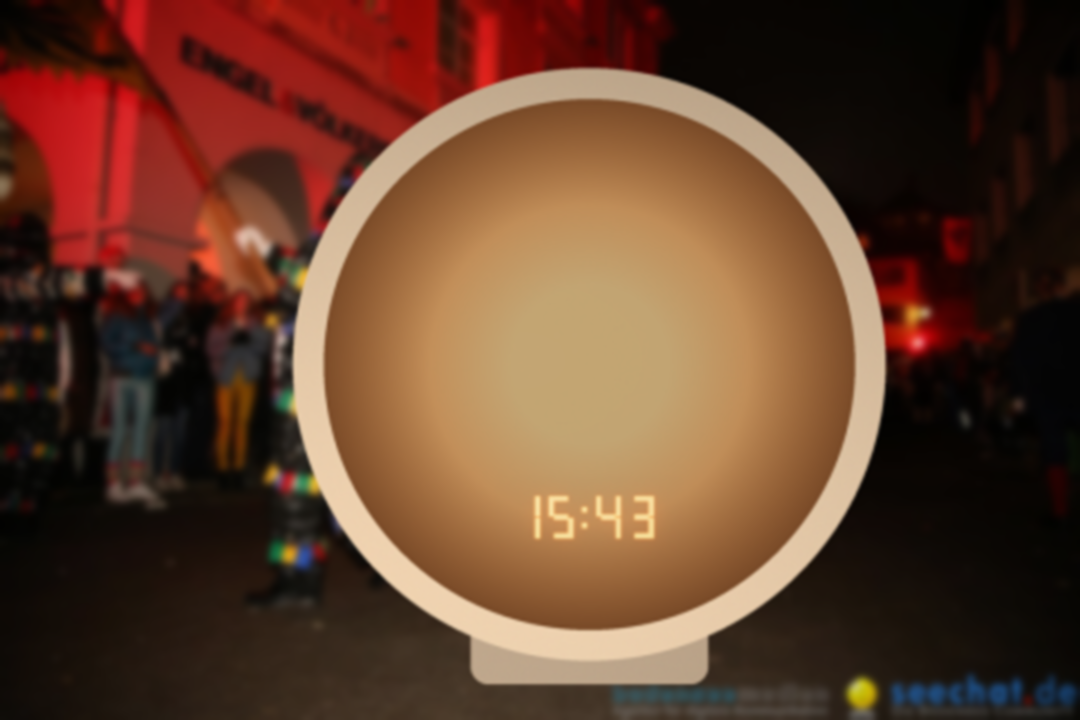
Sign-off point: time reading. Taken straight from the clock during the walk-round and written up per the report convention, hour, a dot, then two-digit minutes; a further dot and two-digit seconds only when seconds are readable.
15.43
